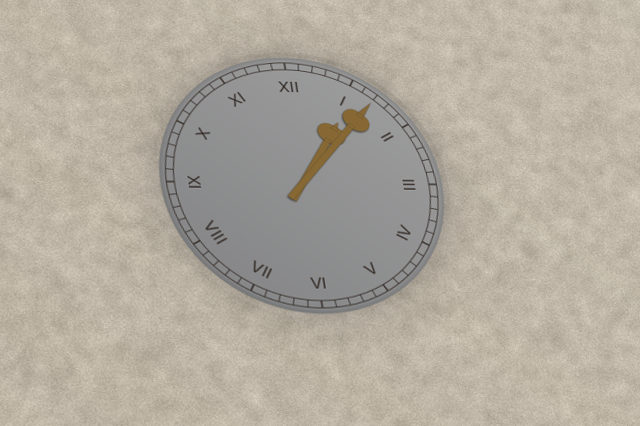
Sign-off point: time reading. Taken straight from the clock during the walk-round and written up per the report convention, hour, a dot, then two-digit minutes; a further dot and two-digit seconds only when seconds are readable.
1.07
